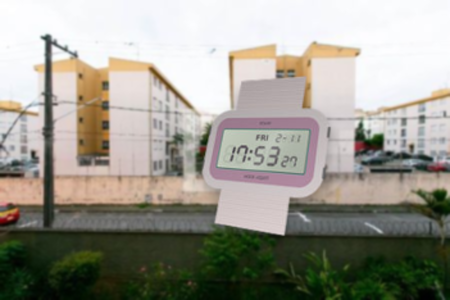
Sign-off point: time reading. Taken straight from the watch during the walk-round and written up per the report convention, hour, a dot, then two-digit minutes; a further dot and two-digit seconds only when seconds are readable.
17.53.27
